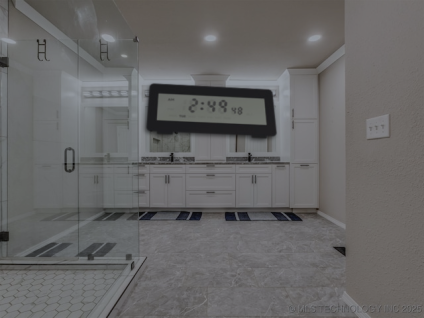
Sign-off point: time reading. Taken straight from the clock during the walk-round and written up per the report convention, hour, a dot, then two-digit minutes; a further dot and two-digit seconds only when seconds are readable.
2.49.48
